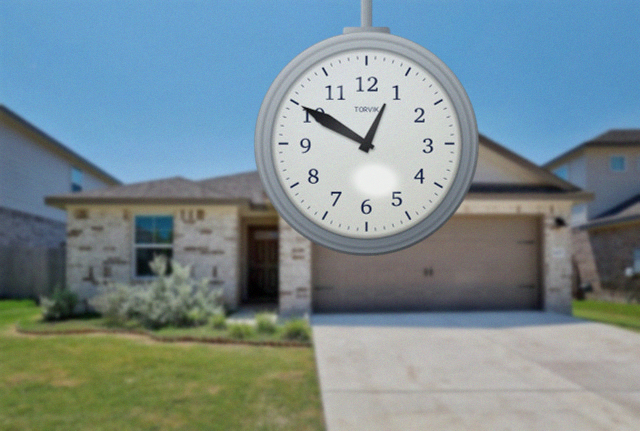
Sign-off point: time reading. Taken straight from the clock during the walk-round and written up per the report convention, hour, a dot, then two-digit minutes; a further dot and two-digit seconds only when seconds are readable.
12.50
